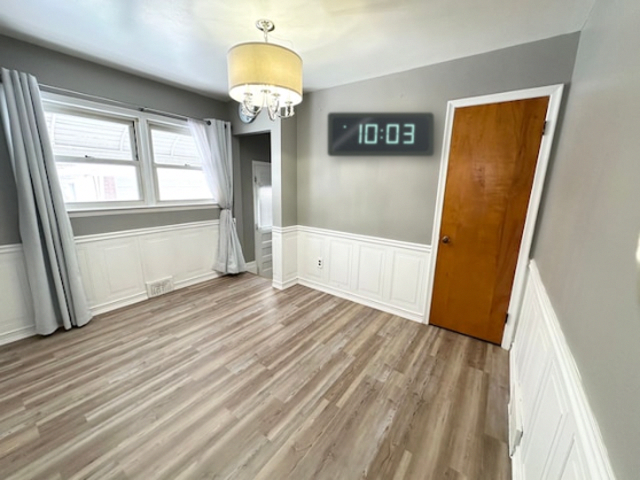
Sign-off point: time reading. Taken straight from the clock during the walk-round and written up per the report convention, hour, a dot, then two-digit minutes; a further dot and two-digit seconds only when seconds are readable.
10.03
